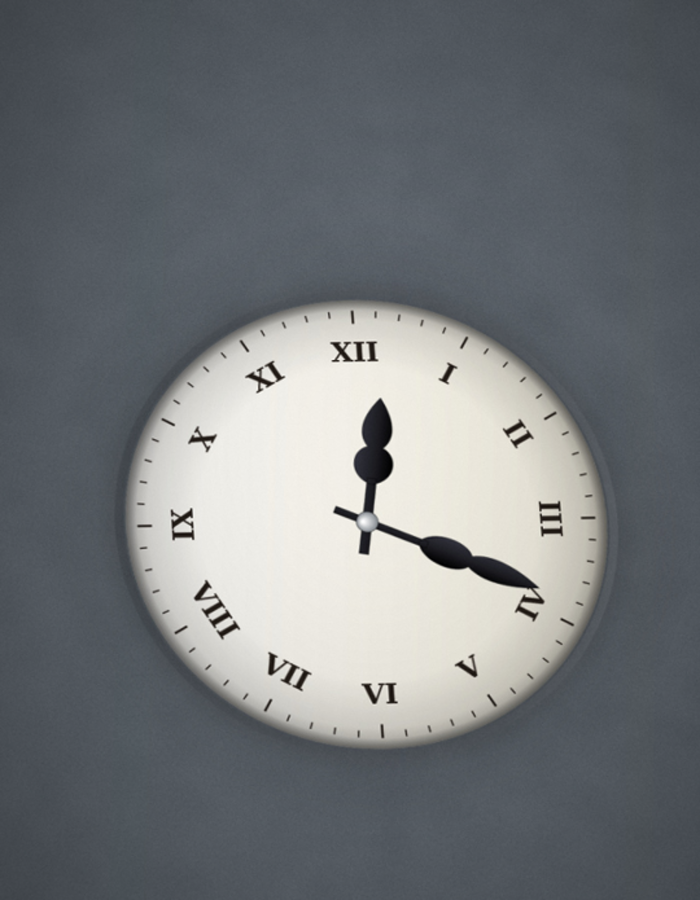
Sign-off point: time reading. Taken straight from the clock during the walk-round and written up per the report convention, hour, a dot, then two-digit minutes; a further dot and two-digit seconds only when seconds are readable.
12.19
